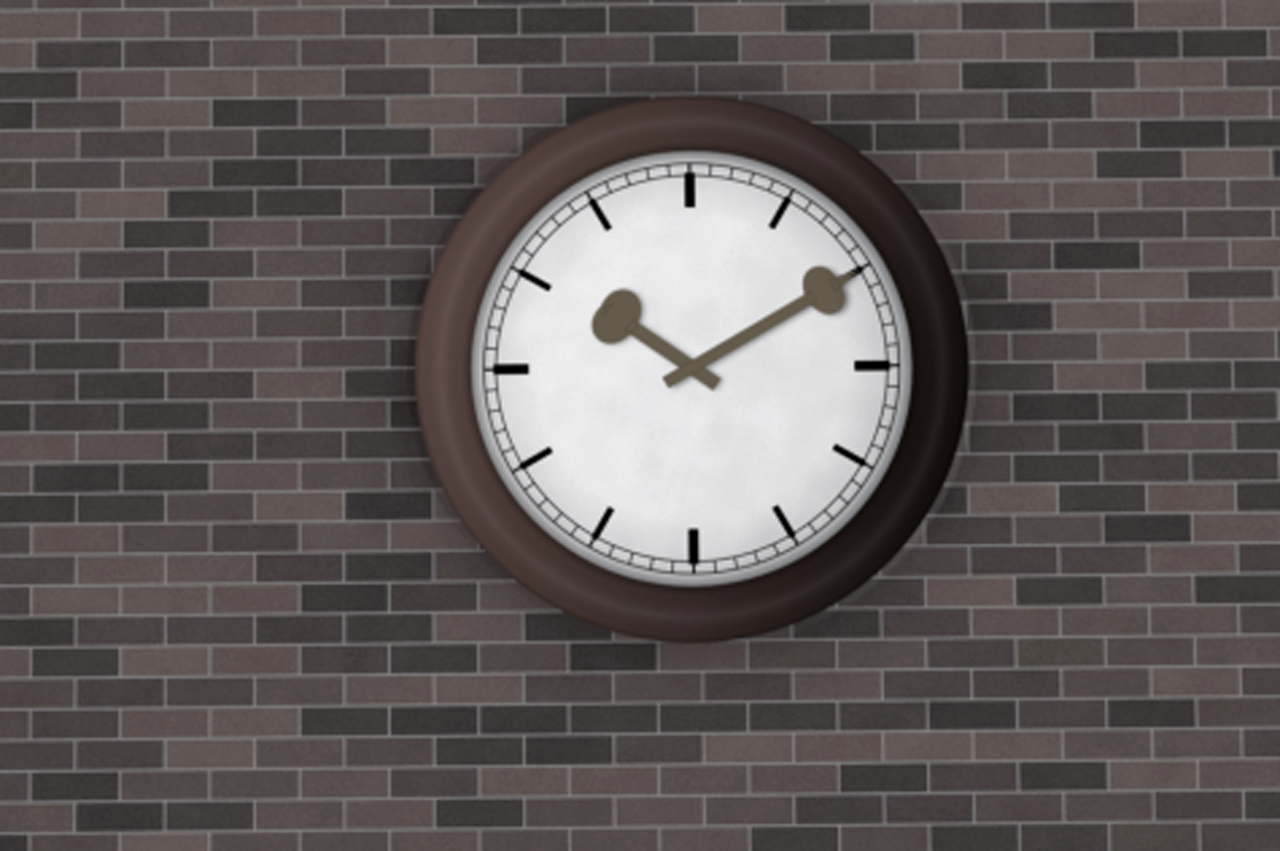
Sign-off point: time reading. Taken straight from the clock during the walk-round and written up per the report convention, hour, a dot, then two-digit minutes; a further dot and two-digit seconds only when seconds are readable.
10.10
